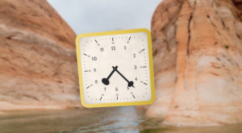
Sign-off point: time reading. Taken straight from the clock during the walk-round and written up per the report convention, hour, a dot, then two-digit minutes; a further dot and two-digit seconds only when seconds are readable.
7.23
